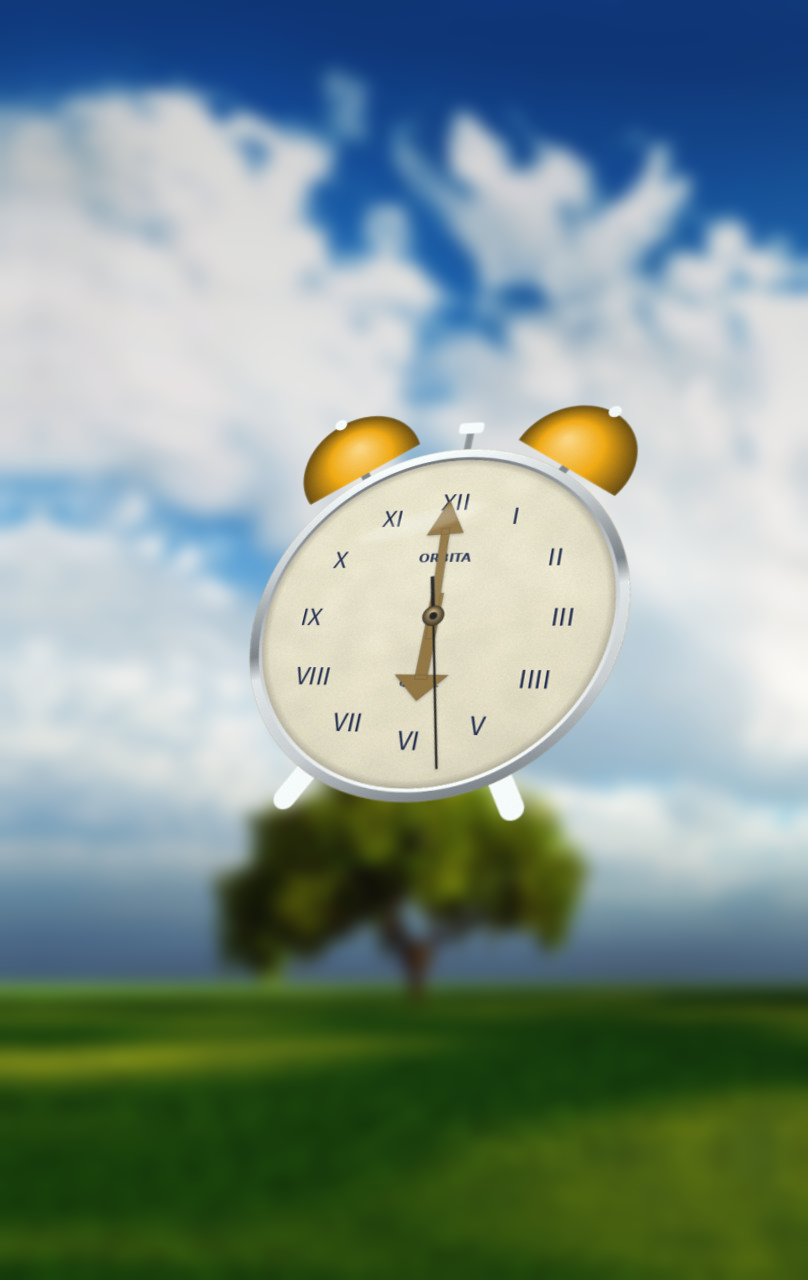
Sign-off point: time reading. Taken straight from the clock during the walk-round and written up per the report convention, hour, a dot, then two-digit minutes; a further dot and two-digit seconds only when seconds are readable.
5.59.28
